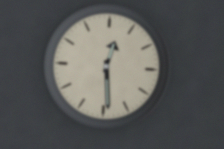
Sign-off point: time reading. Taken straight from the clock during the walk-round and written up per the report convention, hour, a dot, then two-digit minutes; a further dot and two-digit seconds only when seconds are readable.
12.29
